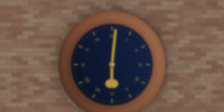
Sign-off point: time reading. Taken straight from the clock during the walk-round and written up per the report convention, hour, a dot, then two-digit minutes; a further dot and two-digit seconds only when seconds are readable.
6.01
